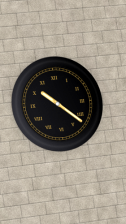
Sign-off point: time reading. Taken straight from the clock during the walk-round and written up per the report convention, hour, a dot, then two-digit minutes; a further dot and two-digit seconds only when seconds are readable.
10.22
